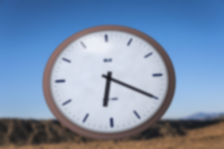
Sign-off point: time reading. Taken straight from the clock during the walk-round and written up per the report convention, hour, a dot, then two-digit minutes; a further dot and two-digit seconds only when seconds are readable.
6.20
